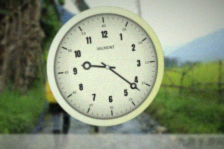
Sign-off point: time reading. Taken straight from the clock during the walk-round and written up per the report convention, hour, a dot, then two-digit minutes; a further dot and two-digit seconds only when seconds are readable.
9.22
